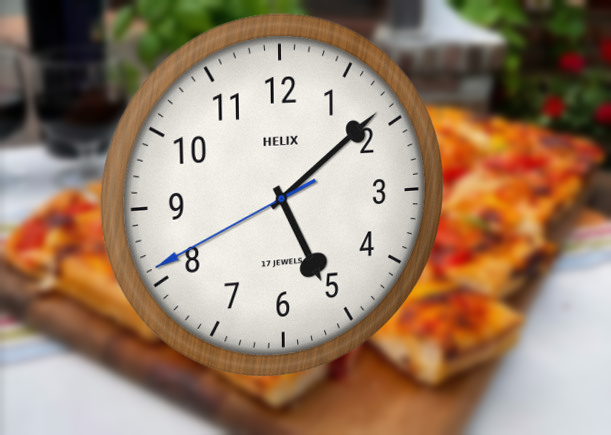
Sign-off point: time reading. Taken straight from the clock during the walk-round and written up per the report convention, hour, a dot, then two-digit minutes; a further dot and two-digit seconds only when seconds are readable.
5.08.41
